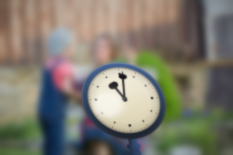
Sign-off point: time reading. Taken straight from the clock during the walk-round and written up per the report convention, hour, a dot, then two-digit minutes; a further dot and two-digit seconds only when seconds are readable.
11.01
